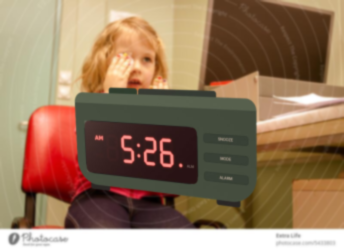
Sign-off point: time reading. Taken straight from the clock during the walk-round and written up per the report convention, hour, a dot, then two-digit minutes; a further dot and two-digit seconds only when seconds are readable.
5.26
